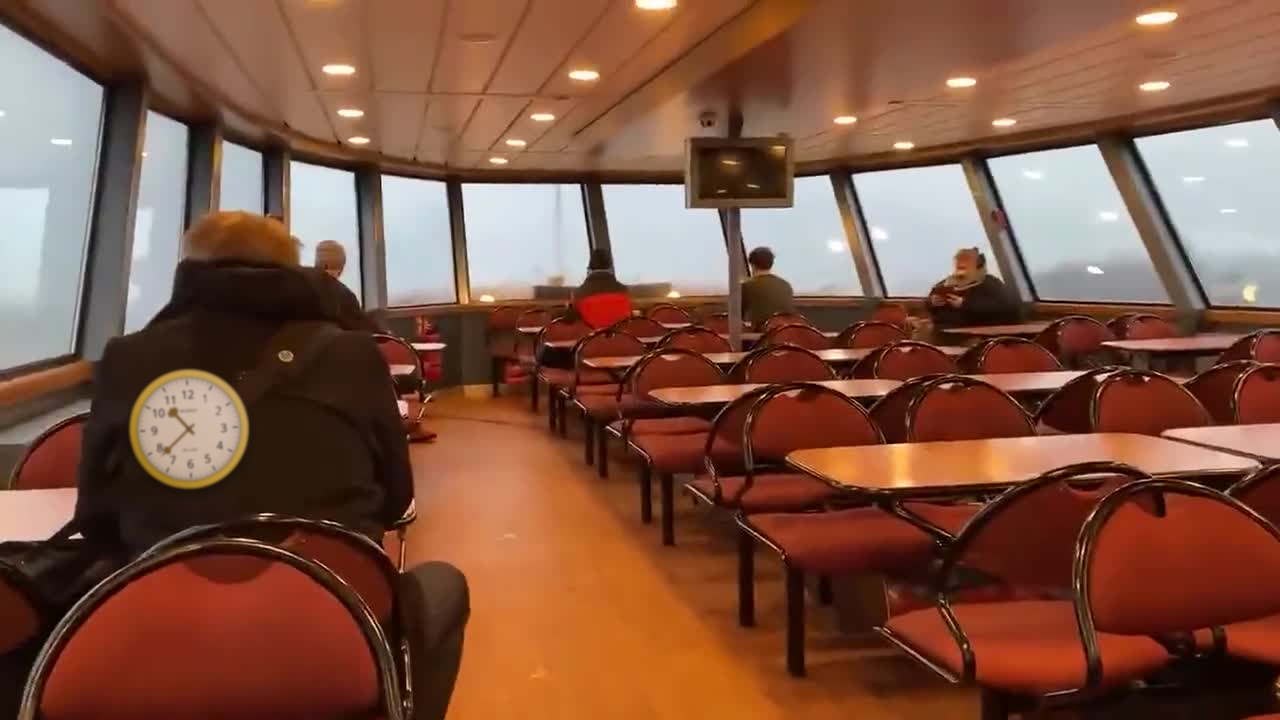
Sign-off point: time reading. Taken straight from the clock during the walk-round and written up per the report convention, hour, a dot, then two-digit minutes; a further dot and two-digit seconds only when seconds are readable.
10.38
